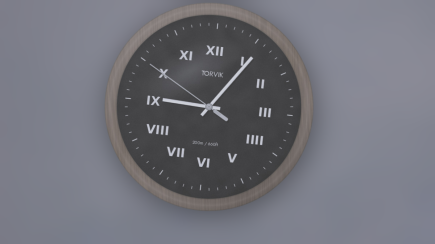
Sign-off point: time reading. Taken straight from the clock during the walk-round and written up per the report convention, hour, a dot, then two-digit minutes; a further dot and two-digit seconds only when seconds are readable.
9.05.50
